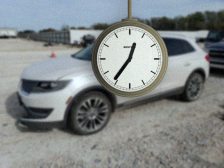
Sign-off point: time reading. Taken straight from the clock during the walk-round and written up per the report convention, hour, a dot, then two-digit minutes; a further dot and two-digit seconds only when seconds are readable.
12.36
